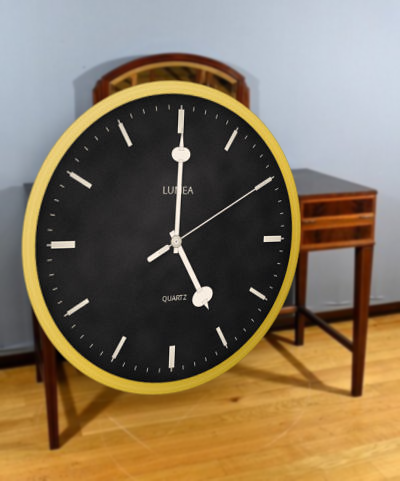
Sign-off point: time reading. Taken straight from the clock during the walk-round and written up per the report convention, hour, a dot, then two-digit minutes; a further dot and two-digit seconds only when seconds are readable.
5.00.10
